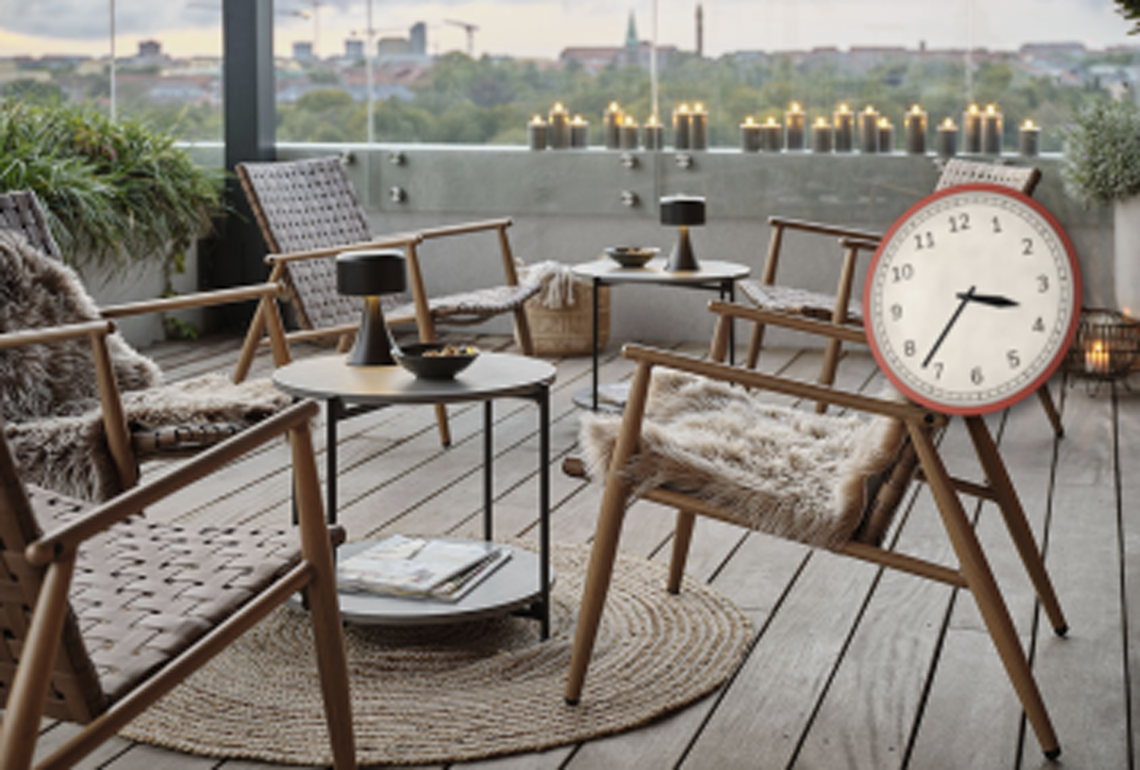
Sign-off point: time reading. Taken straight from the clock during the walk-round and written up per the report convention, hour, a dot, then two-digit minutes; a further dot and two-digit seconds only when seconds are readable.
3.37
